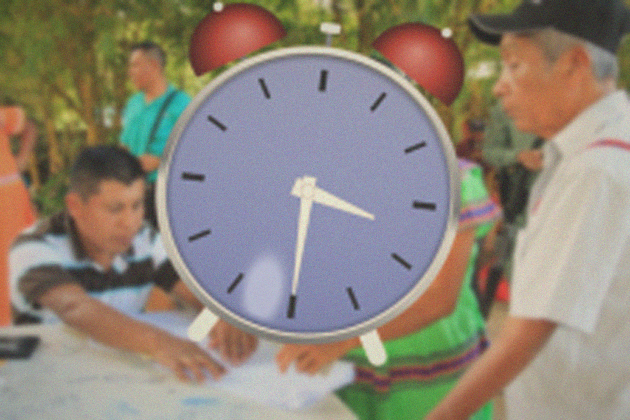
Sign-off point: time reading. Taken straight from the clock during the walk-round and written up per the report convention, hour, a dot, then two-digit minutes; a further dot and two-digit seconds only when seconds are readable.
3.30
